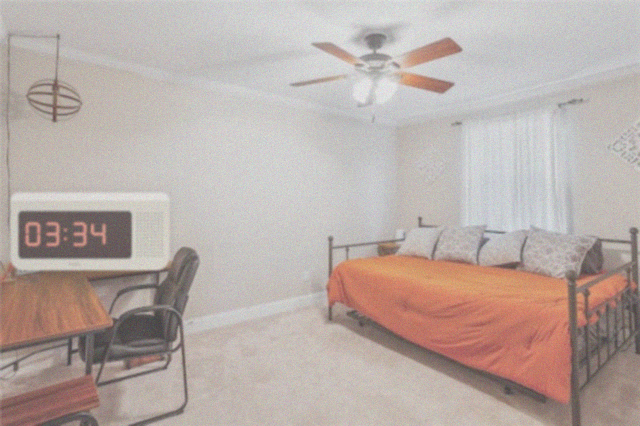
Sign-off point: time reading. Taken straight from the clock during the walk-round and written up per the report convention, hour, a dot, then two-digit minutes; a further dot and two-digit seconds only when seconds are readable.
3.34
